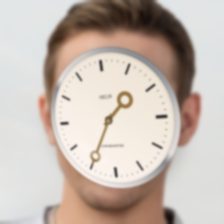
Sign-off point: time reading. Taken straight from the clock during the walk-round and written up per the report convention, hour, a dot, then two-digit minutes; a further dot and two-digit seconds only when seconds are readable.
1.35
